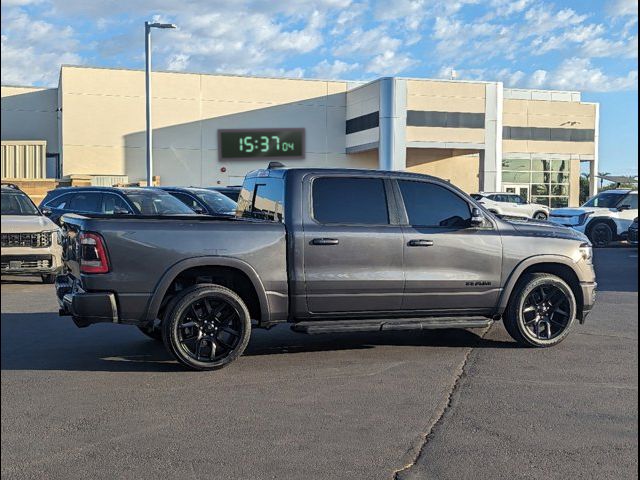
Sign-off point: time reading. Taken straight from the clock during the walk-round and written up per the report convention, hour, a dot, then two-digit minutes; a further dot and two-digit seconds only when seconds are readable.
15.37
